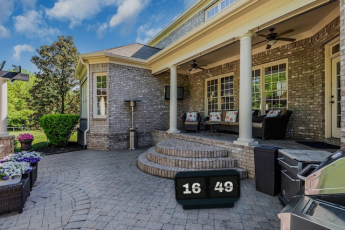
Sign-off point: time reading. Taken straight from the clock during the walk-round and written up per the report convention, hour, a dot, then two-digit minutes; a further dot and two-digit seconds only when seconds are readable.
16.49
